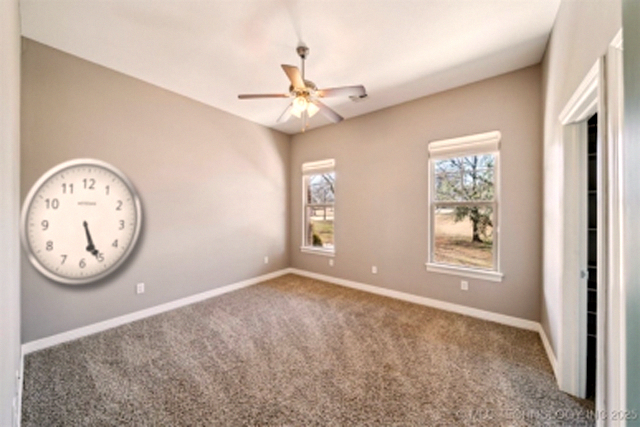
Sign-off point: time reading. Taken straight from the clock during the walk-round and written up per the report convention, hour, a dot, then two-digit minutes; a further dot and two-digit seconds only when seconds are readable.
5.26
